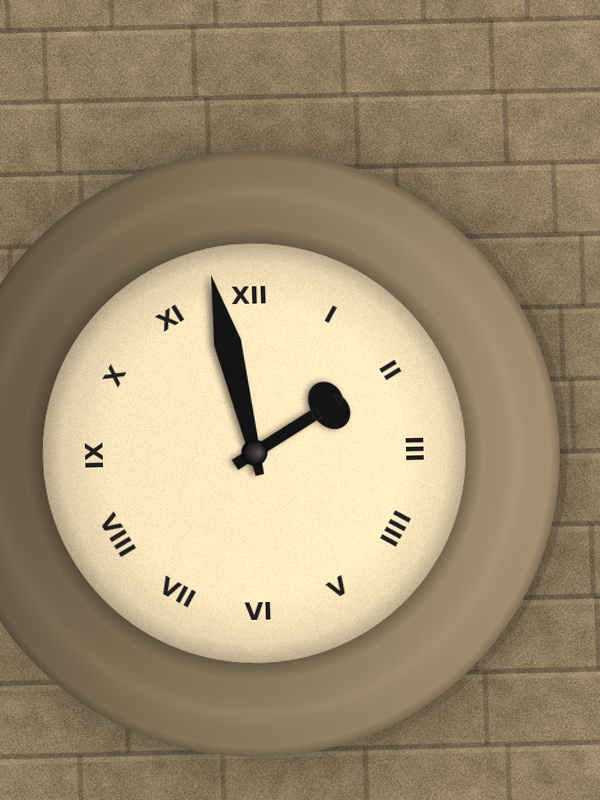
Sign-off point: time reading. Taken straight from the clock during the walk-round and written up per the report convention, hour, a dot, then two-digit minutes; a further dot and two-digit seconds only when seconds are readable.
1.58
